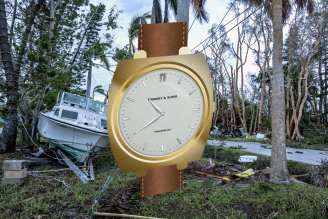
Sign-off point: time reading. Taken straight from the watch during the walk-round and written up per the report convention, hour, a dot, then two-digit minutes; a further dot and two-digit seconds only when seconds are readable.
10.40
